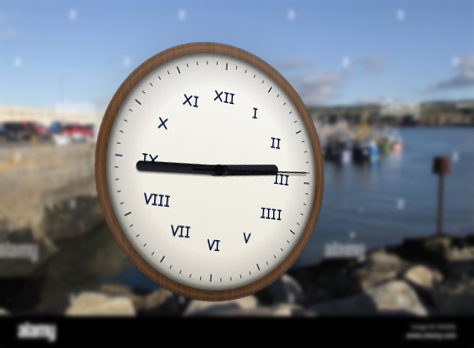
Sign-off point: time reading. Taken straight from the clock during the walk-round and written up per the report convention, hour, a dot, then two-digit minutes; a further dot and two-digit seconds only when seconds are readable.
2.44.14
